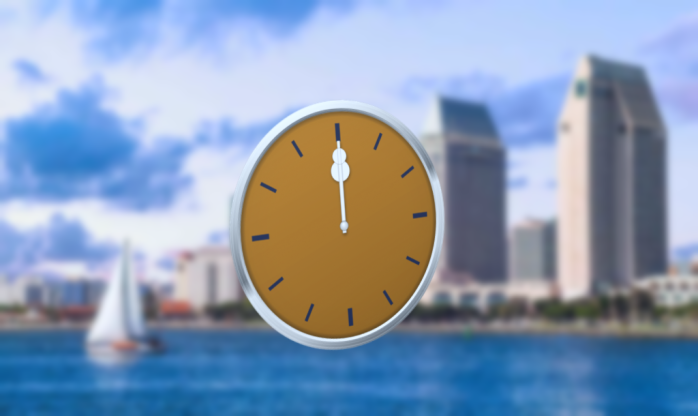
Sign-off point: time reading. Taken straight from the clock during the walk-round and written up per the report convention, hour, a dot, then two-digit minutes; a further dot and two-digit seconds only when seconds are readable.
12.00
